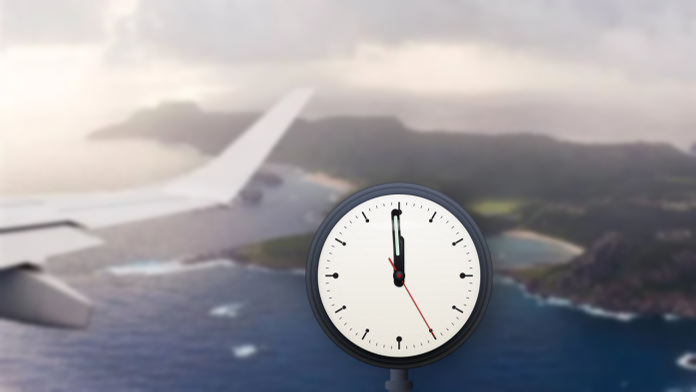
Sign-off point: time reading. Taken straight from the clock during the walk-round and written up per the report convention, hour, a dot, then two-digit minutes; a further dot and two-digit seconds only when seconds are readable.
11.59.25
